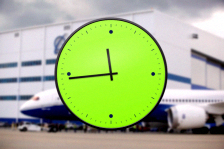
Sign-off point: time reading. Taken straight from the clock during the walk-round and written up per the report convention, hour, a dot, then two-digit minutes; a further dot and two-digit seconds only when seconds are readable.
11.44
